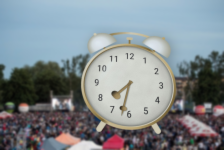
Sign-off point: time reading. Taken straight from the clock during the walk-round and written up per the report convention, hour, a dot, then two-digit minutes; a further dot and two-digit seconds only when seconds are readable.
7.32
